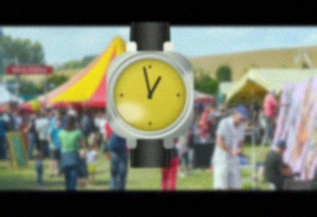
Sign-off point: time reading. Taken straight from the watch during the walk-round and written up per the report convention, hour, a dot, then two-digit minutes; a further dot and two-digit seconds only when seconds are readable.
12.58
